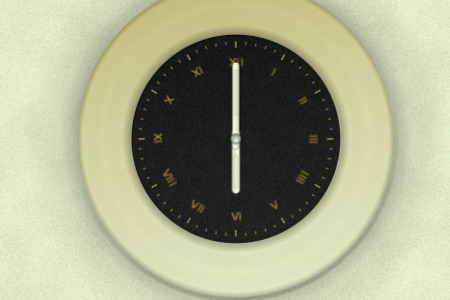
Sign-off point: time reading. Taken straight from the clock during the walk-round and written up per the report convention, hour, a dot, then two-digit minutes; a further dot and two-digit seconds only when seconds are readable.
6.00
